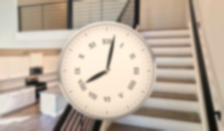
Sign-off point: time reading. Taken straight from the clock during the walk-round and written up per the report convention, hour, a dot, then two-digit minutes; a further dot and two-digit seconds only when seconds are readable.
8.02
